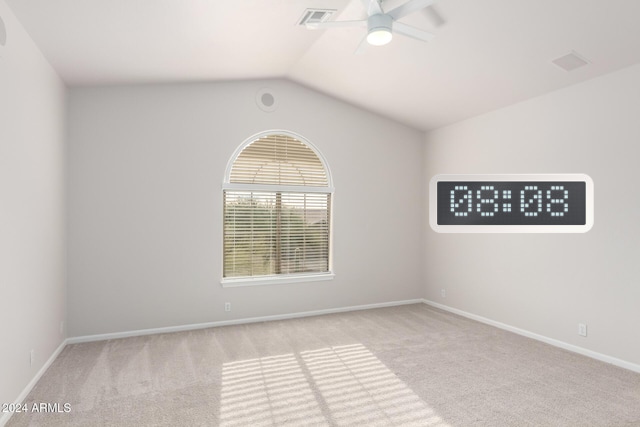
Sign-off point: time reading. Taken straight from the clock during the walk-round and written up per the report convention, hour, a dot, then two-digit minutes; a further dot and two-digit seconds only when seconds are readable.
8.08
